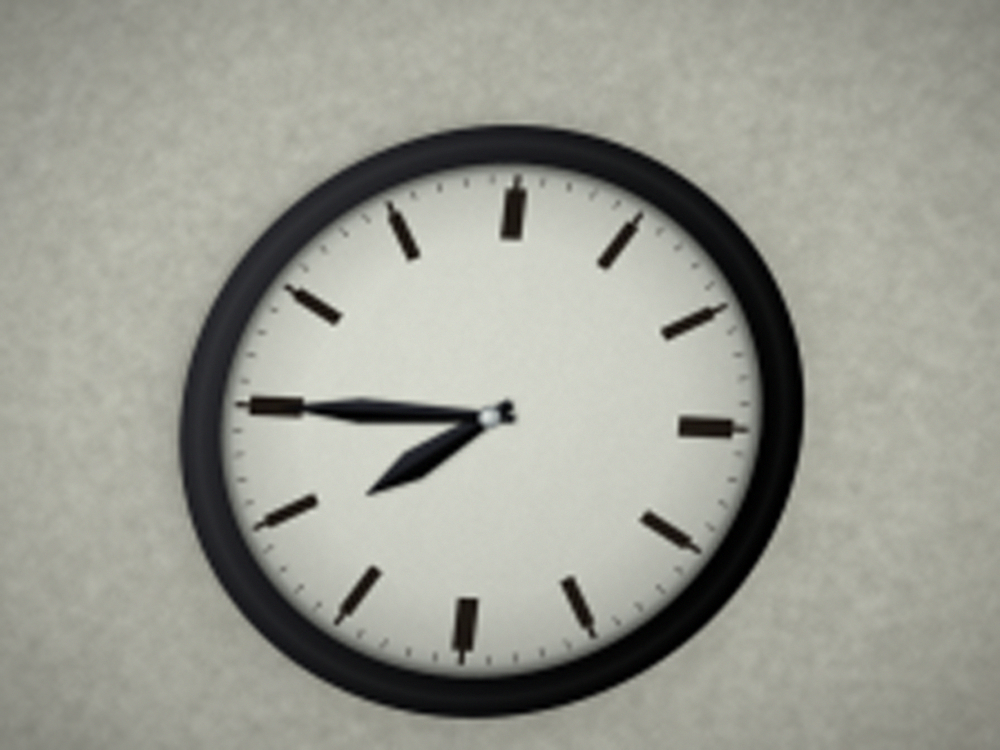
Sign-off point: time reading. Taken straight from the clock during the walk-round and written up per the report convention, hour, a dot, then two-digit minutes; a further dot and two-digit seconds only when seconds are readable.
7.45
